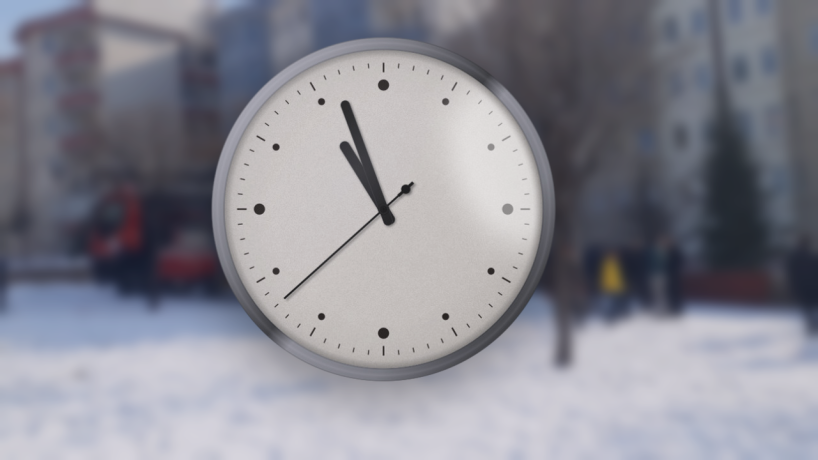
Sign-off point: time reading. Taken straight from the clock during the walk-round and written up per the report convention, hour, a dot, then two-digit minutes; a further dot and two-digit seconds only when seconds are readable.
10.56.38
